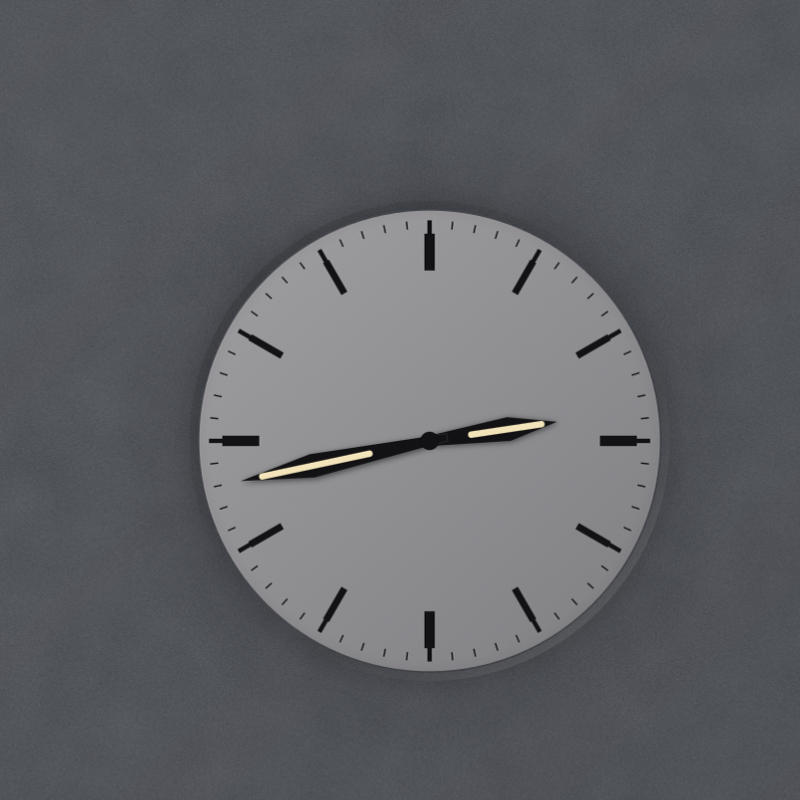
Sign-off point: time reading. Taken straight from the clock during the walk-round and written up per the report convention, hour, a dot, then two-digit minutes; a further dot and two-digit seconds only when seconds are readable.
2.43
